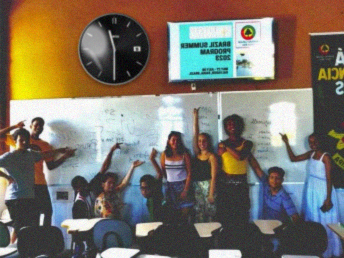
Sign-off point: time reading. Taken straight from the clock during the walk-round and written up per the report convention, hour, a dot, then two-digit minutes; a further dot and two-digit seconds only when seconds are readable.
11.30
